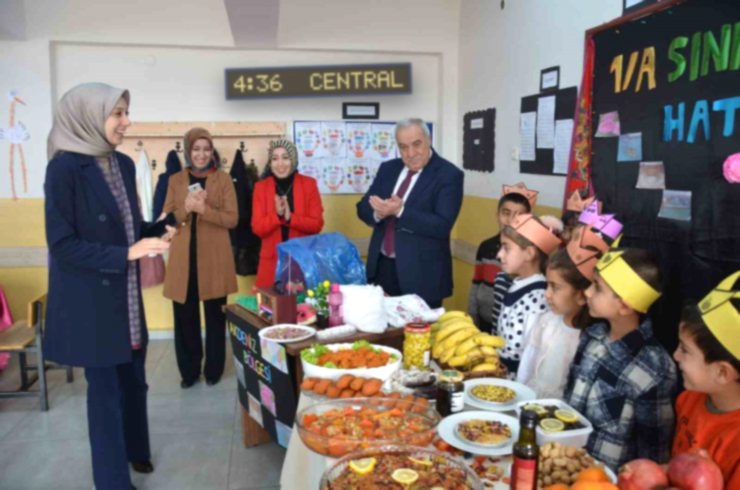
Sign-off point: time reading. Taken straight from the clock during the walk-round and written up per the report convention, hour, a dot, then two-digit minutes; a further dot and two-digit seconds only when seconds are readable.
4.36
